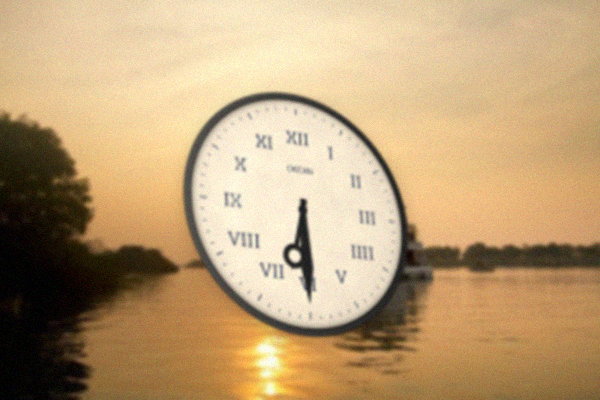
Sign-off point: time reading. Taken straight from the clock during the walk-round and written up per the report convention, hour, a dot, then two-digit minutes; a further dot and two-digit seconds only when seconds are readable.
6.30
